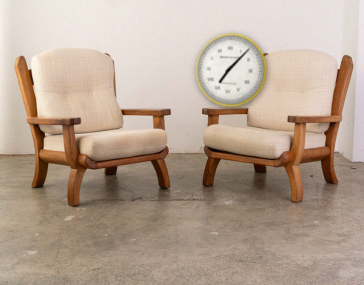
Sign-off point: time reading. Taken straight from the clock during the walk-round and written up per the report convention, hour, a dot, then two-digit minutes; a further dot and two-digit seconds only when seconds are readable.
7.07
